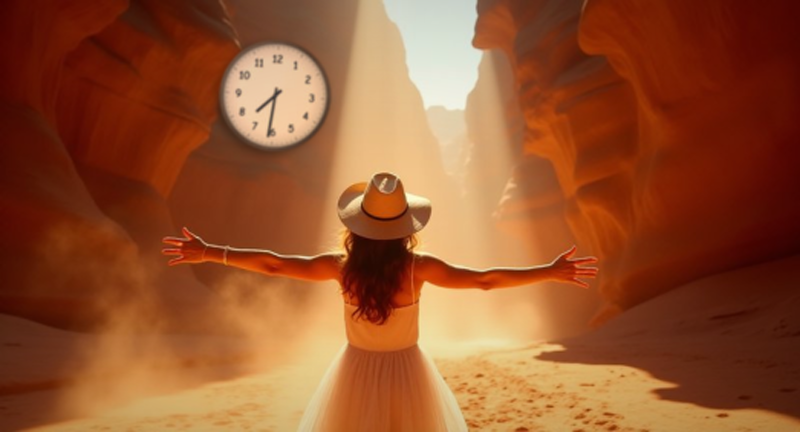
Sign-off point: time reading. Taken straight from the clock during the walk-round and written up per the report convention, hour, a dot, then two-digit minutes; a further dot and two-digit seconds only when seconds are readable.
7.31
